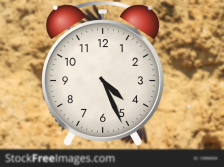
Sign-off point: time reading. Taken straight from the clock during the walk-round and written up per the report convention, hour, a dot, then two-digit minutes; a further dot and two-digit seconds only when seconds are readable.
4.26
